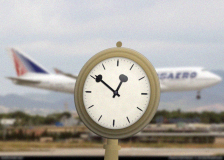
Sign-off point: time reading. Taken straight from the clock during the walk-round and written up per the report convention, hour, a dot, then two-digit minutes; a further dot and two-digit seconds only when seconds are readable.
12.51
